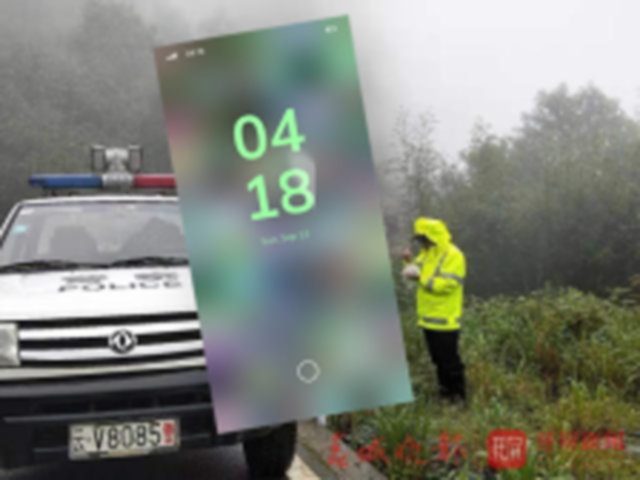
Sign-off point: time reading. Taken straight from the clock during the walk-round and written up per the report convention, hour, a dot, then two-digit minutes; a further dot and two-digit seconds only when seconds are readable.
4.18
